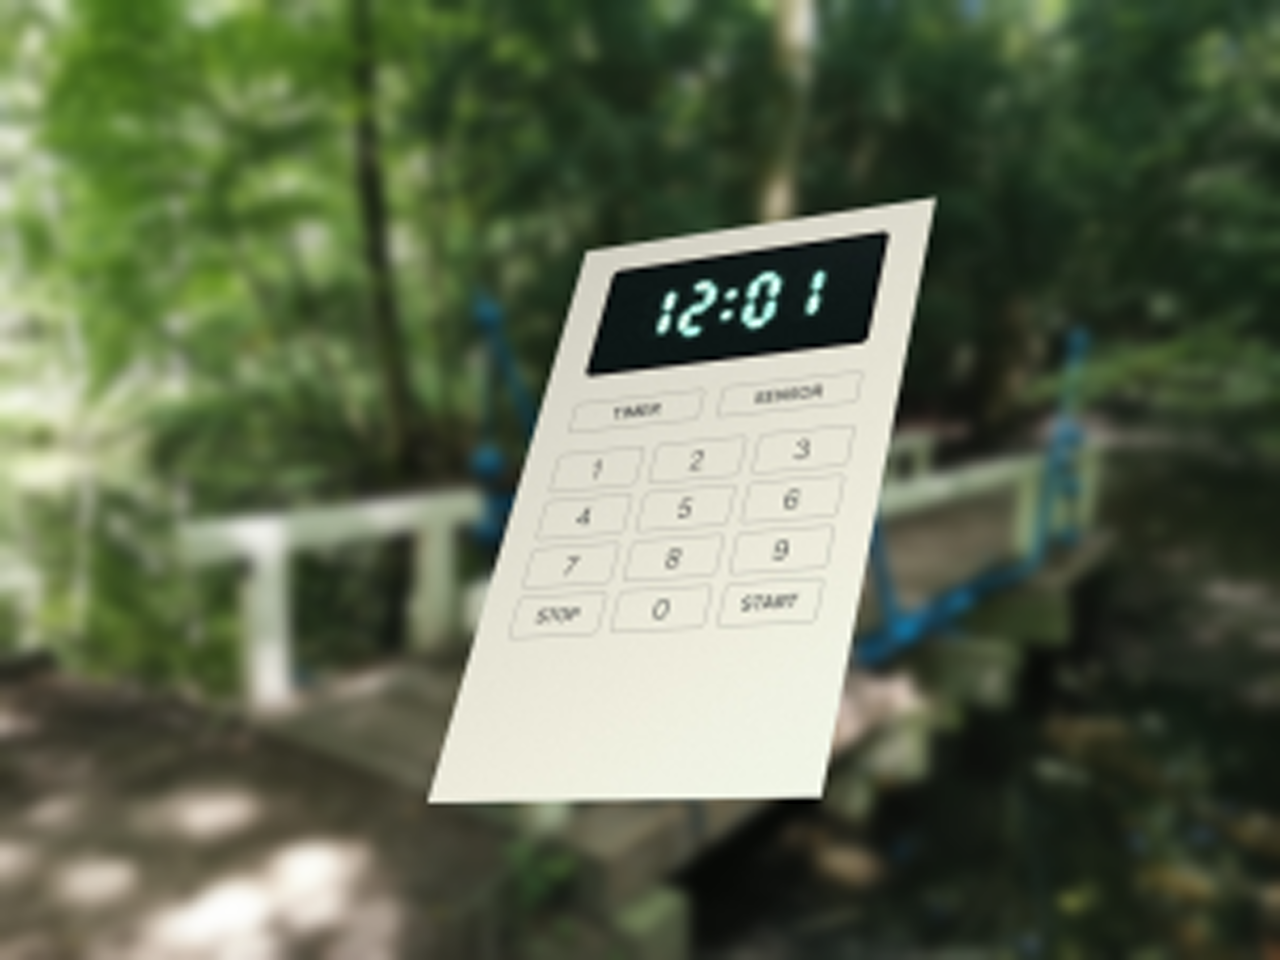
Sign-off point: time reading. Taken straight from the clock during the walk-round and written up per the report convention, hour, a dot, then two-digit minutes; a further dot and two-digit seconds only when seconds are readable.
12.01
